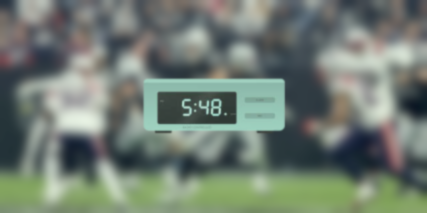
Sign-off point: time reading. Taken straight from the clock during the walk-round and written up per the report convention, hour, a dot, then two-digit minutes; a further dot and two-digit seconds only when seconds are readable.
5.48
